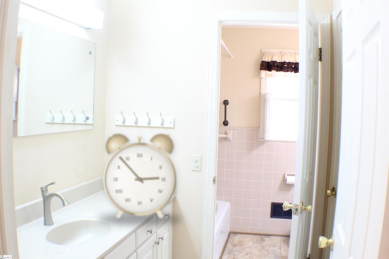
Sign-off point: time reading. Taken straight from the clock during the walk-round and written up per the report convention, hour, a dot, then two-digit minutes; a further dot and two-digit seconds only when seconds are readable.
2.53
